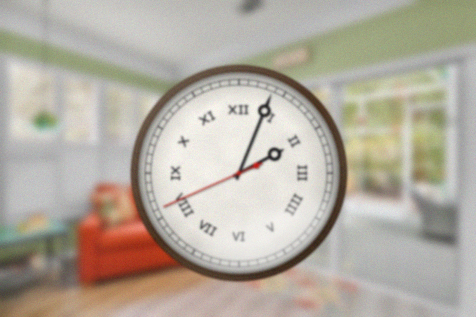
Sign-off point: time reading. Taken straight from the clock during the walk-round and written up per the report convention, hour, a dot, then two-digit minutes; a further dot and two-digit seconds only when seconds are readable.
2.03.41
